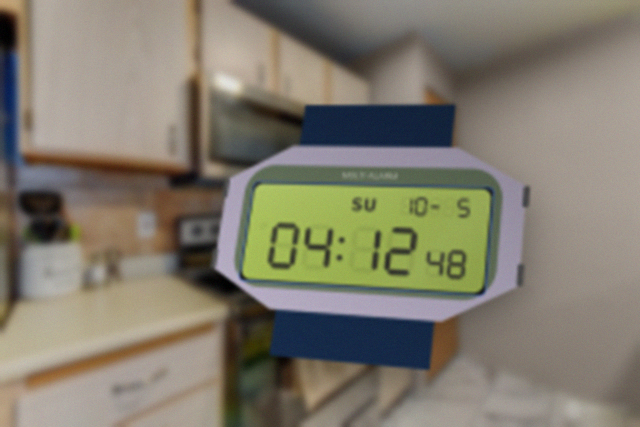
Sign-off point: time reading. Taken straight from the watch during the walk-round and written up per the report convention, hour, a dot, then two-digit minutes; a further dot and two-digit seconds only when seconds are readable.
4.12.48
